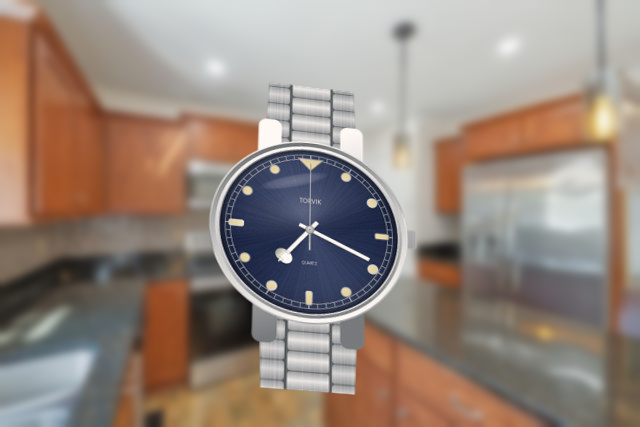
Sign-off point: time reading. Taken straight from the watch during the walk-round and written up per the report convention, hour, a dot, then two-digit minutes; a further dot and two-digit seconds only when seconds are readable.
7.19.00
